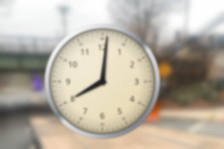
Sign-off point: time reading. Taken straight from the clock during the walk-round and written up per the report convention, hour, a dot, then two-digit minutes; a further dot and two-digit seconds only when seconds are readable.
8.01
